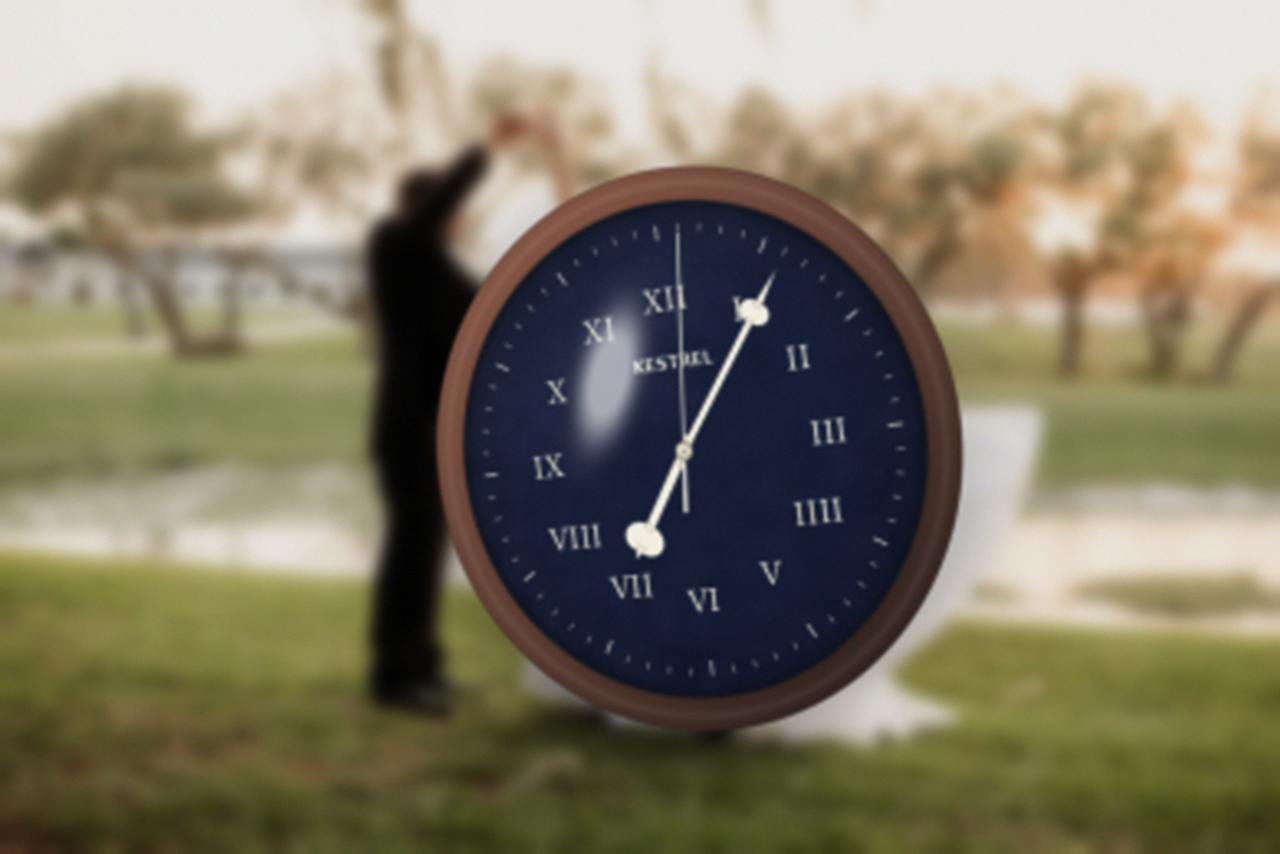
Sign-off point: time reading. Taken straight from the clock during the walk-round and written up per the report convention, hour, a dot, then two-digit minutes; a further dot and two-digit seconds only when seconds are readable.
7.06.01
